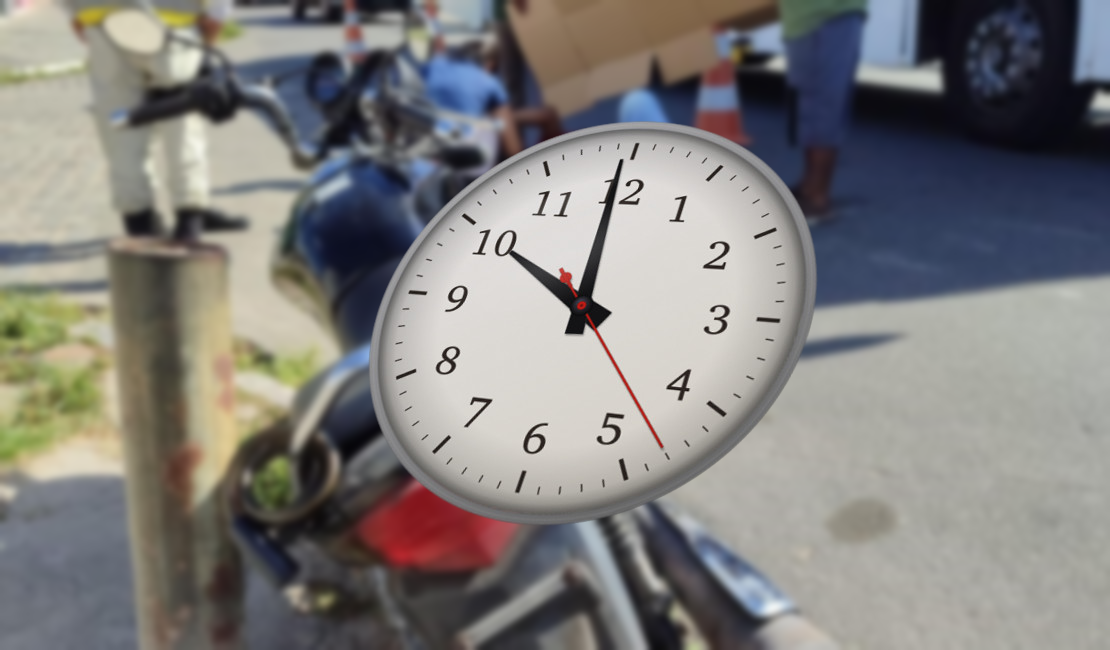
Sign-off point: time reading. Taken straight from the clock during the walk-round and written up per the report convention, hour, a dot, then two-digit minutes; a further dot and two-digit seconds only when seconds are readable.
9.59.23
